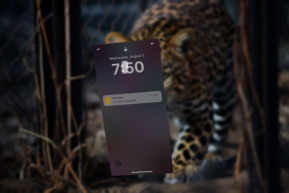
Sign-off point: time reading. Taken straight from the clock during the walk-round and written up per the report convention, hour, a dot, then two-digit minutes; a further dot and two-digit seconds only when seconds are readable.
7.50
